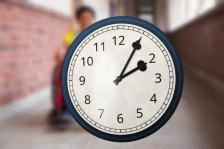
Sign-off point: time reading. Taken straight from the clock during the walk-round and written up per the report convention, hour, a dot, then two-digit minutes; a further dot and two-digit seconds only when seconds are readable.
2.05
